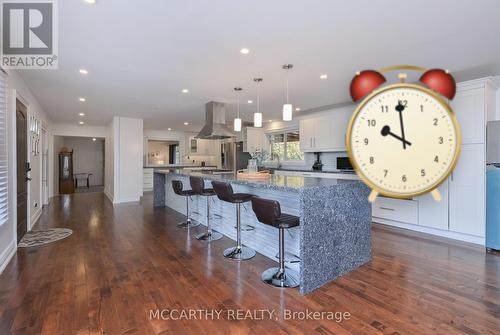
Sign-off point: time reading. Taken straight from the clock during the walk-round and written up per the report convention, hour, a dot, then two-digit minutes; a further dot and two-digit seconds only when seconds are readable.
9.59
